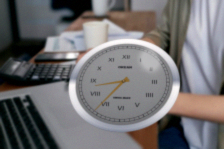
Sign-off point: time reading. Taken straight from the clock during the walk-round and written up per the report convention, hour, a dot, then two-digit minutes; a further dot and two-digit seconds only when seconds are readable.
8.36
